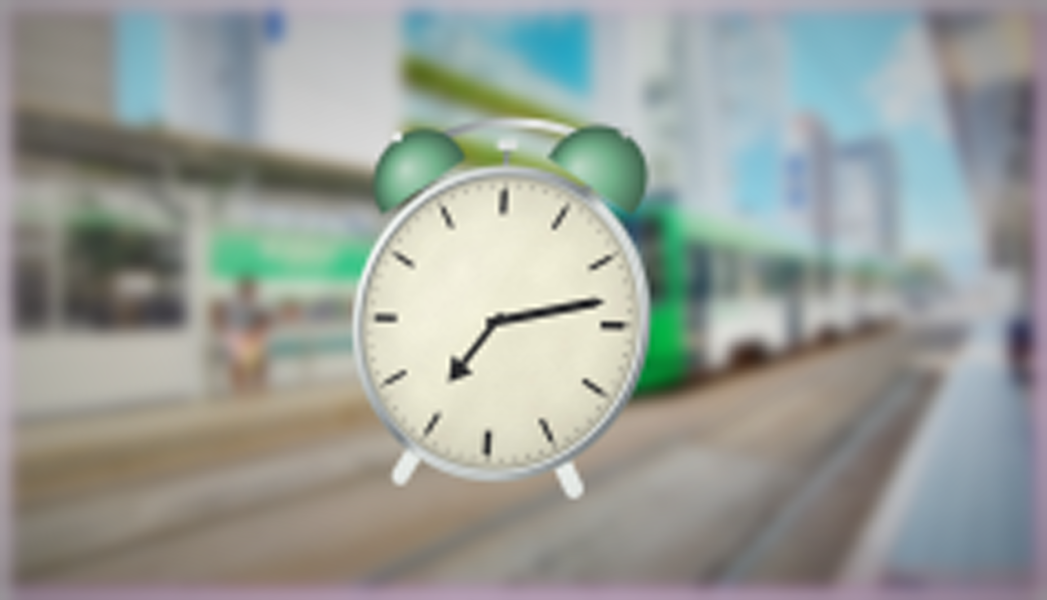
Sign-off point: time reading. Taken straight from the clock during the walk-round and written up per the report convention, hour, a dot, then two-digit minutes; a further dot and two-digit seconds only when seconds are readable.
7.13
